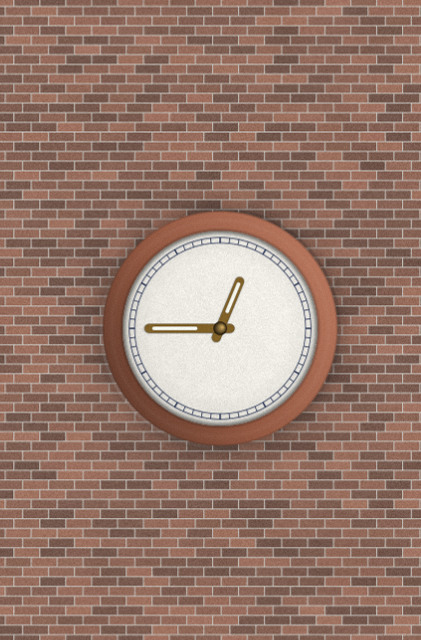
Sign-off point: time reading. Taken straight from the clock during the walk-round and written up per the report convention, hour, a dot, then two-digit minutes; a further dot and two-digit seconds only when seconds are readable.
12.45
